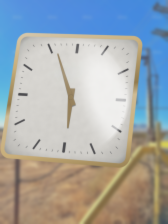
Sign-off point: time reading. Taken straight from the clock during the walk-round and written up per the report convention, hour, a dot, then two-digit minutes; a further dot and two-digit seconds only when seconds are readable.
5.56
